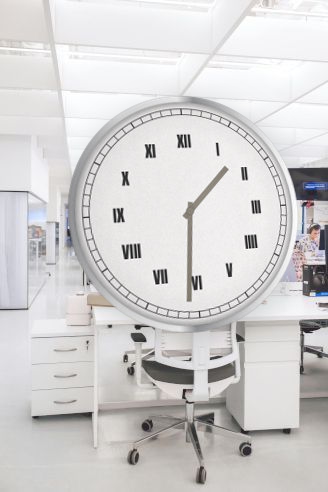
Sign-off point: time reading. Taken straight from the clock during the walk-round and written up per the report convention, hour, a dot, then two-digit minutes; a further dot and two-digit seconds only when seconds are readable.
1.31
